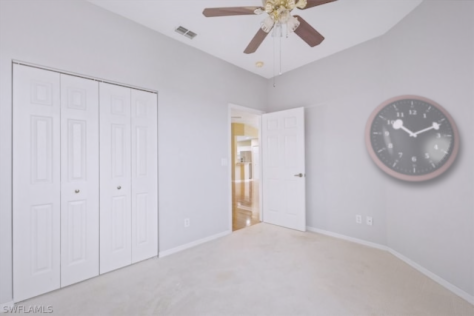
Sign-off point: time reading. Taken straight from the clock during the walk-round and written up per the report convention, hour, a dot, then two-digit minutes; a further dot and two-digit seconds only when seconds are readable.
10.11
